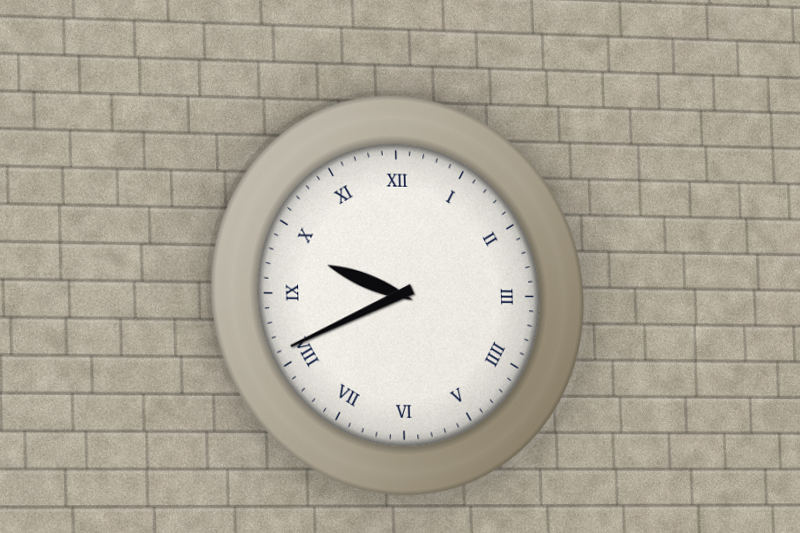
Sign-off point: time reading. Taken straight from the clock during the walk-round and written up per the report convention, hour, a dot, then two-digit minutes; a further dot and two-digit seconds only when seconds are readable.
9.41
